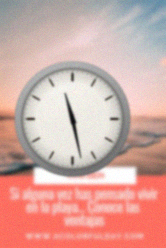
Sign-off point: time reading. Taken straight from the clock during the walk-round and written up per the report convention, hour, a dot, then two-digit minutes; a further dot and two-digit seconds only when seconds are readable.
11.28
